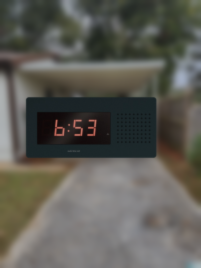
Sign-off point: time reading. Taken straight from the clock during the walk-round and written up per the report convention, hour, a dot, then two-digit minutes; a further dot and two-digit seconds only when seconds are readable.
6.53
